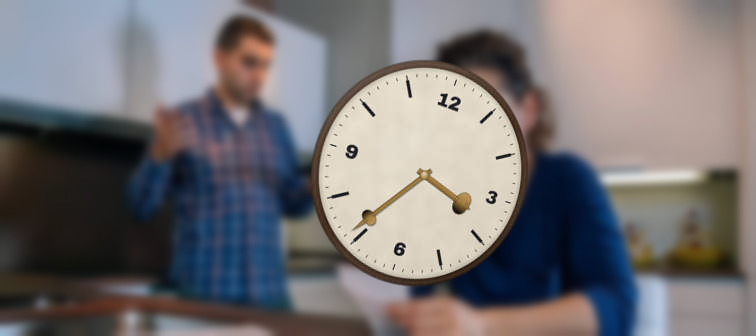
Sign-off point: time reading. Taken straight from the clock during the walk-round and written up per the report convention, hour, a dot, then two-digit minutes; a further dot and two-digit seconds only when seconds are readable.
3.36
